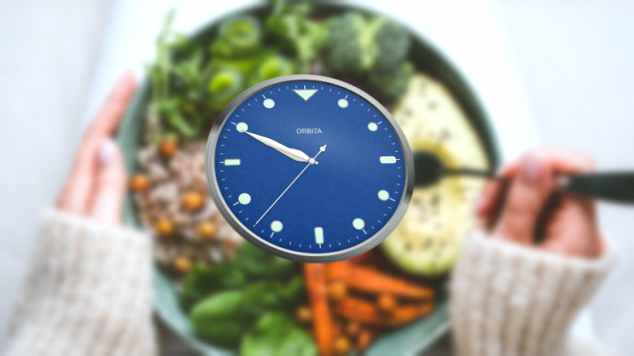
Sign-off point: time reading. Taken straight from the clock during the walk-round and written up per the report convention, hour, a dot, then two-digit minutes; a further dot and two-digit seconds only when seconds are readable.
9.49.37
